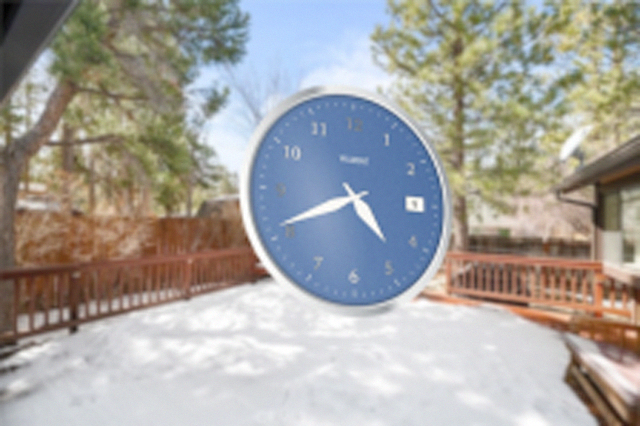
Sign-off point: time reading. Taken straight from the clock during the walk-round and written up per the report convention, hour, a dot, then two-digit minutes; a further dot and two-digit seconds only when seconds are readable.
4.41
